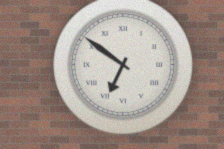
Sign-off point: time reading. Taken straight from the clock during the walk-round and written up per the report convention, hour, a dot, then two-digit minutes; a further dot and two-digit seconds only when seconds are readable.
6.51
